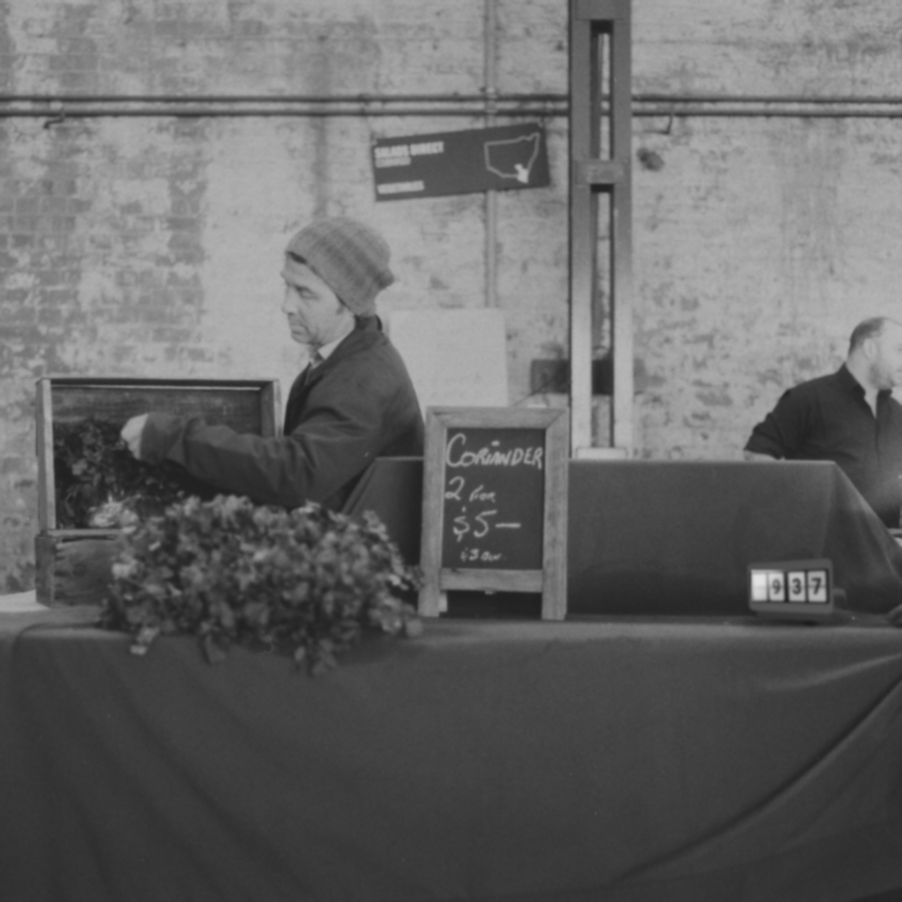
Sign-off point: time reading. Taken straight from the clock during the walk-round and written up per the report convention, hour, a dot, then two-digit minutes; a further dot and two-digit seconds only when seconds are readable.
9.37
